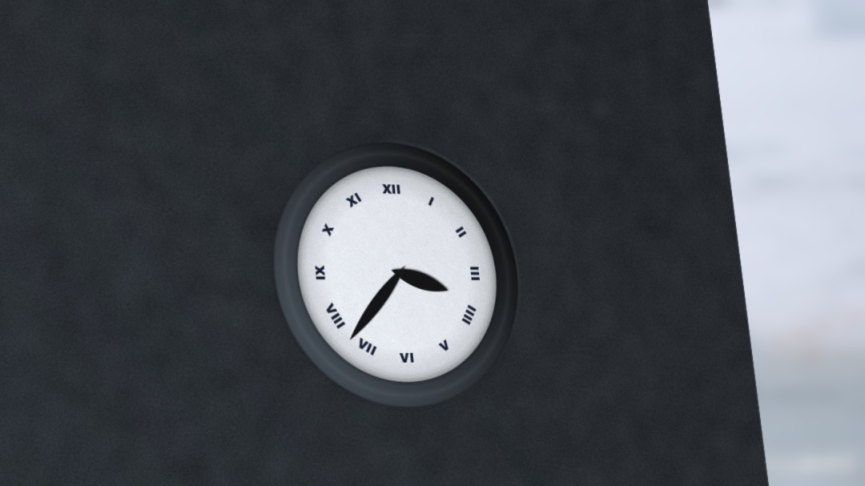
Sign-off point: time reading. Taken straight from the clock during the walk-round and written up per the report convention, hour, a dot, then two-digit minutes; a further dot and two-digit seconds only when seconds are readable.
3.37
